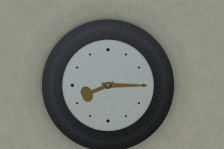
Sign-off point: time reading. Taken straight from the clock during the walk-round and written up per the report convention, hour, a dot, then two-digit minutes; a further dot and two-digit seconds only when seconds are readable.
8.15
